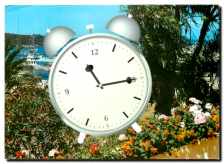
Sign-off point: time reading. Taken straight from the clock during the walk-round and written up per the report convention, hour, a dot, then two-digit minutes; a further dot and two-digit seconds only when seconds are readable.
11.15
